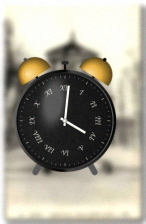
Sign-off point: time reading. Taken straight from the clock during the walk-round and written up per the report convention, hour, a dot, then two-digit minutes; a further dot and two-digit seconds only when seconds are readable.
4.01
